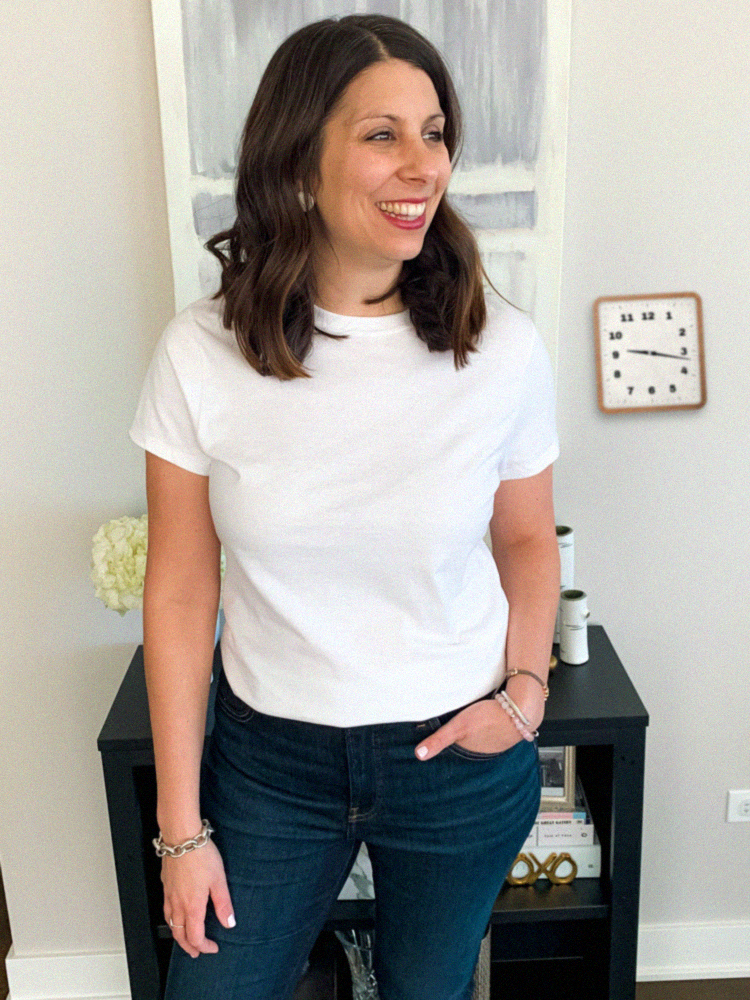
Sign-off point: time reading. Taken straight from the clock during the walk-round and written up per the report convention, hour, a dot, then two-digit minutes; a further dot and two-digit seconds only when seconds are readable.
9.17
